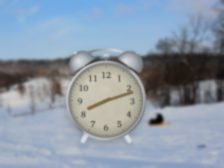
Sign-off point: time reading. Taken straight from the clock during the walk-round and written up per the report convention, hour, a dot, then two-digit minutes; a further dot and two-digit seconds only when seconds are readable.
8.12
